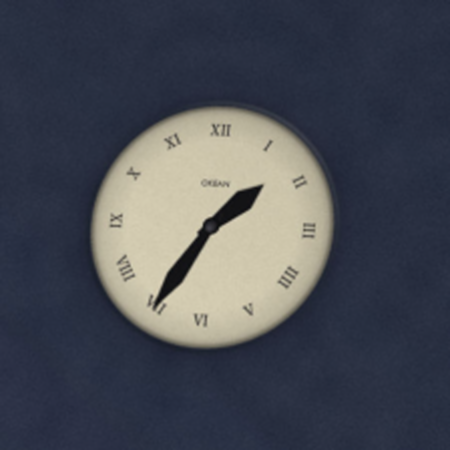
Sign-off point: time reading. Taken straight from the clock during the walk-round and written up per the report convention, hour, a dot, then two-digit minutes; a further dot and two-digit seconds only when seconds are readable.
1.35
